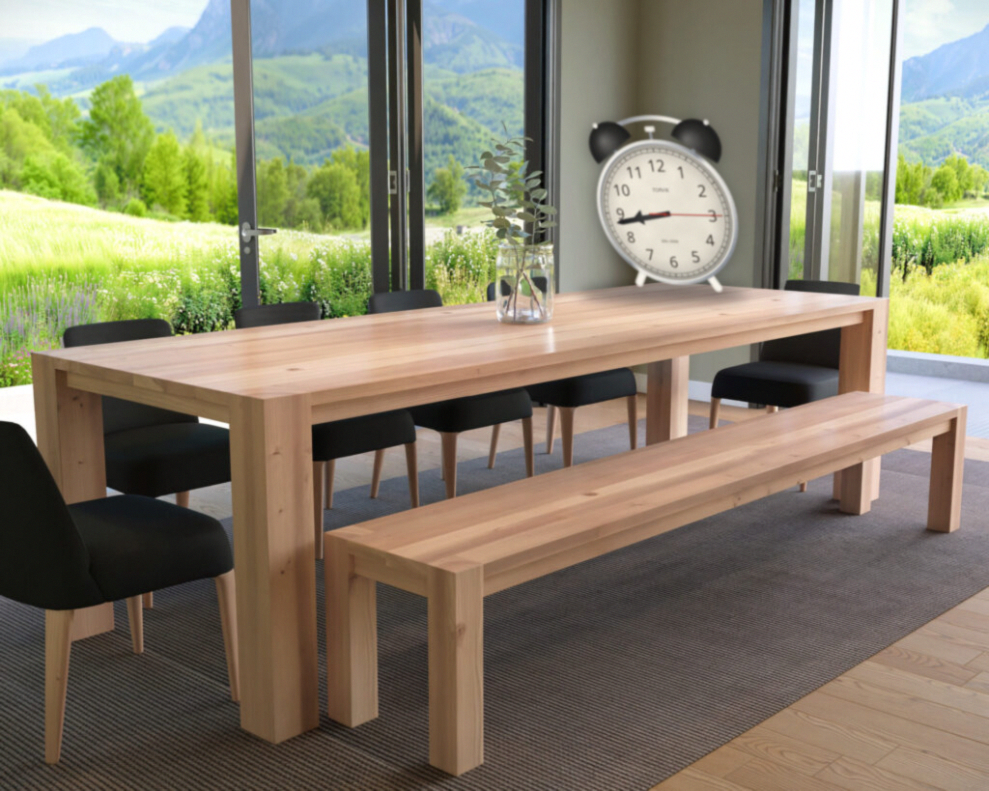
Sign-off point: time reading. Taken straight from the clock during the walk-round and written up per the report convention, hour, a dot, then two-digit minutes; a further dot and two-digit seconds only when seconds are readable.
8.43.15
